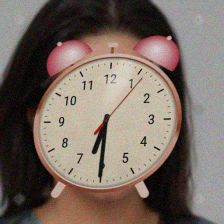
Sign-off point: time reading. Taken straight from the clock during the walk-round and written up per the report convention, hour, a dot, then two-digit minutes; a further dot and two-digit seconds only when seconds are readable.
6.30.06
